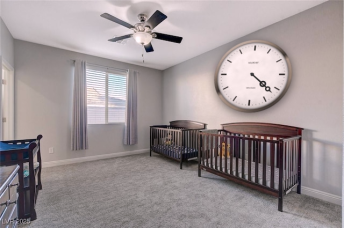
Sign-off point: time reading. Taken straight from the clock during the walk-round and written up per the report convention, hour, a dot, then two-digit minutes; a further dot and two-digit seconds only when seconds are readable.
4.22
